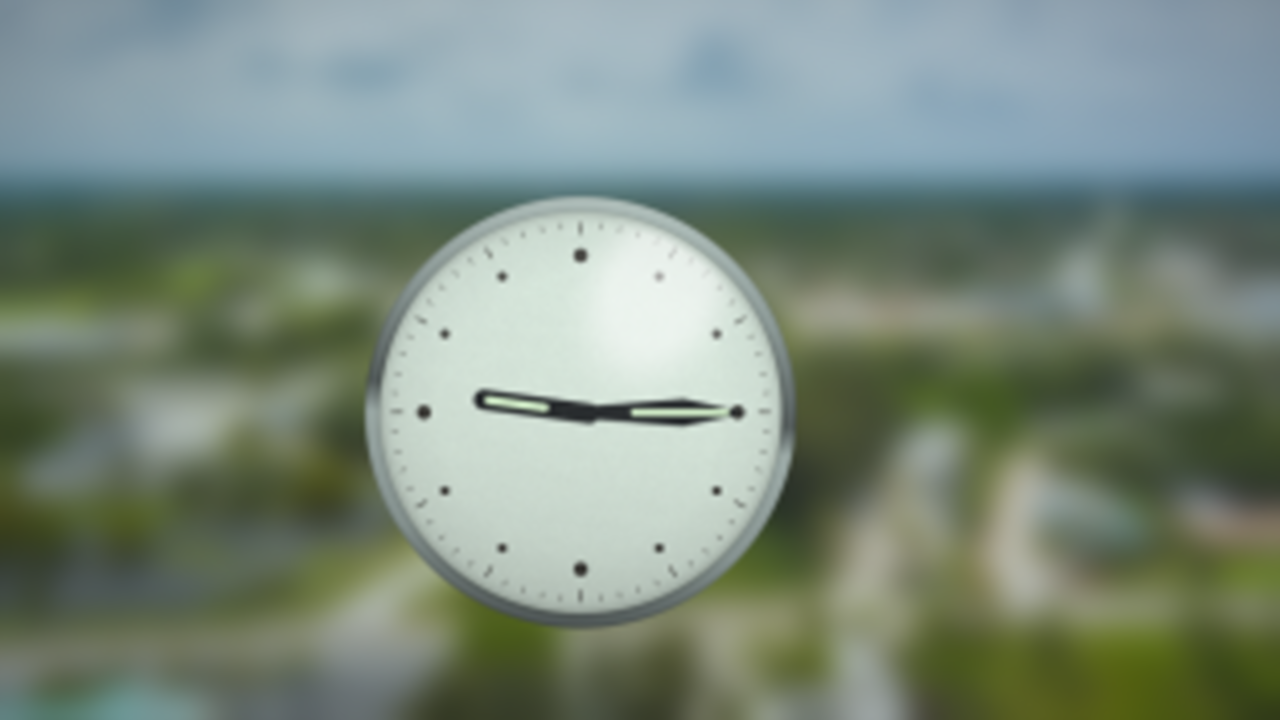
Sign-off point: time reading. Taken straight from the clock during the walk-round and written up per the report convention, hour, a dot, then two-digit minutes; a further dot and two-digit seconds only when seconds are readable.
9.15
